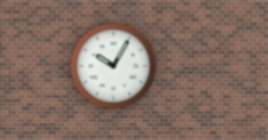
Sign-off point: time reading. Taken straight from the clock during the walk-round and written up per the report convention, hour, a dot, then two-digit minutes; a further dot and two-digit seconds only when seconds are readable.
10.05
